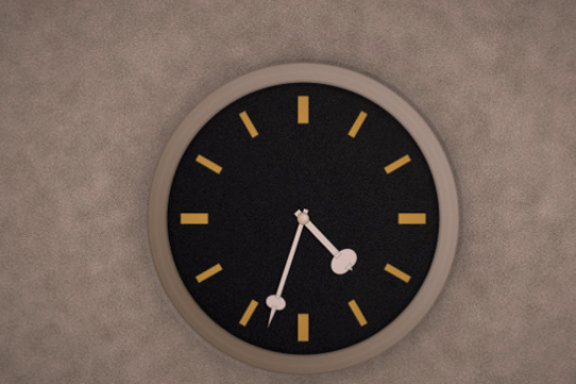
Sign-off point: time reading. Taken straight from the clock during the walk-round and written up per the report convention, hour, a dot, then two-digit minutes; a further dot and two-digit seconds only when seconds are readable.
4.33
